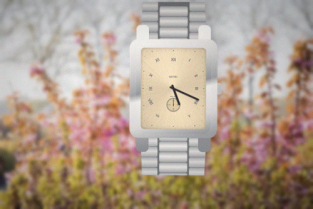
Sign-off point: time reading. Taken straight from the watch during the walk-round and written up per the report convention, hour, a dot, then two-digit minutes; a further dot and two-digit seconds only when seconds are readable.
5.19
